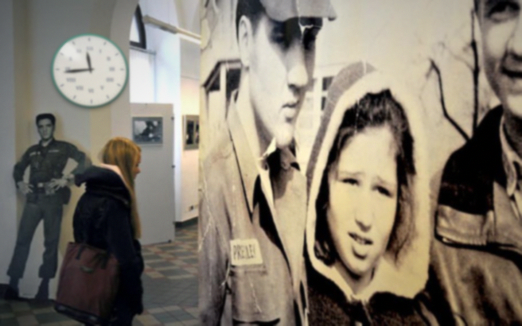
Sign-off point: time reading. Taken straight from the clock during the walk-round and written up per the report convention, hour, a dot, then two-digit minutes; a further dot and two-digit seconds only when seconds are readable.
11.44
